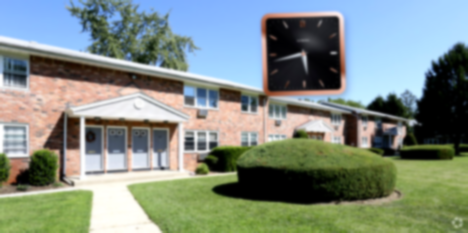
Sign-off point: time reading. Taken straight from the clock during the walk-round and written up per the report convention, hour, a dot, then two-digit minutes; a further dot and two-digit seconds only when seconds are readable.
5.43
